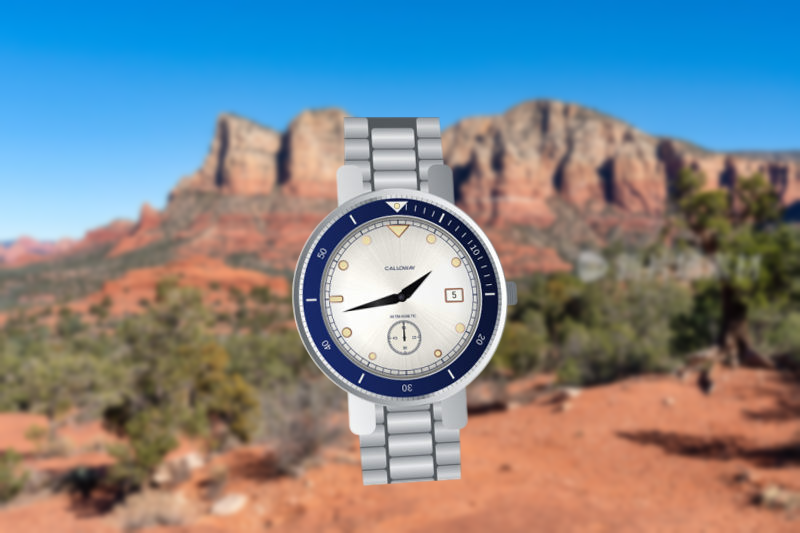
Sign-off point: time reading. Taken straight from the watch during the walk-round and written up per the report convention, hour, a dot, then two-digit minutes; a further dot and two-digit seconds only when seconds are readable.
1.43
